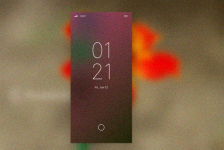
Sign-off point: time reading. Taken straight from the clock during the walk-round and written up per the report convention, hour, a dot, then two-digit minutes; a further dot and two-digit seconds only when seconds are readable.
1.21
